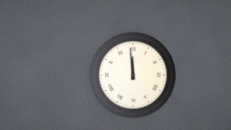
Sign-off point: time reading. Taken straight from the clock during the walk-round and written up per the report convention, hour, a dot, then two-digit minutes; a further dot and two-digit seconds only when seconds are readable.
11.59
